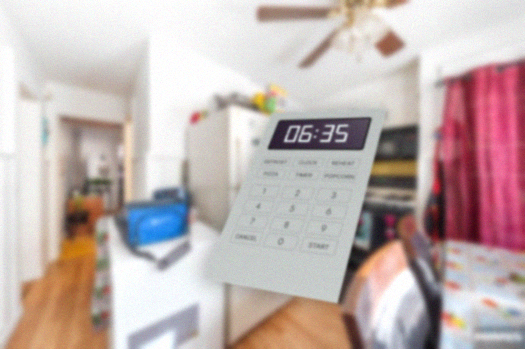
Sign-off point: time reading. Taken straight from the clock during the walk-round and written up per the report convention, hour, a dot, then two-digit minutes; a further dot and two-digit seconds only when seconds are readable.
6.35
